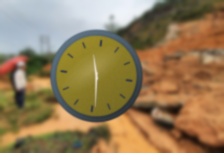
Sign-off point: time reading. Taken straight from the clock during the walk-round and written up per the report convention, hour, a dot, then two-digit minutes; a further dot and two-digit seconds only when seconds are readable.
11.29
